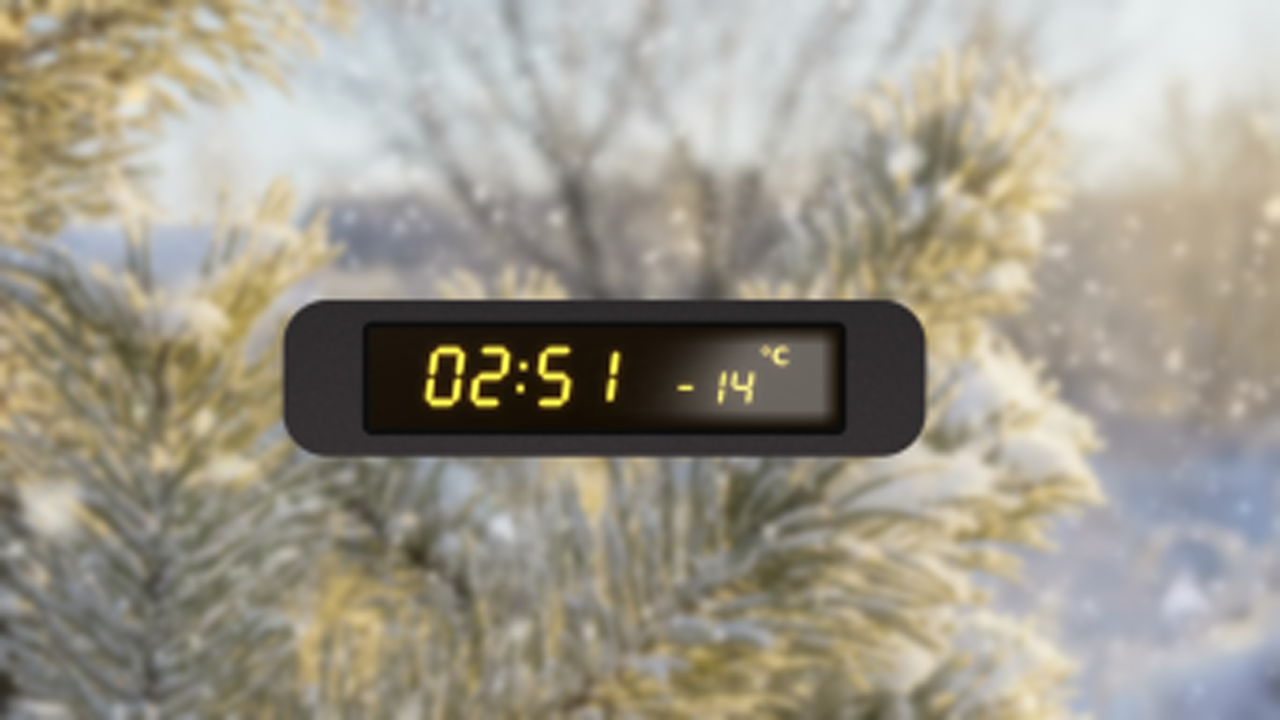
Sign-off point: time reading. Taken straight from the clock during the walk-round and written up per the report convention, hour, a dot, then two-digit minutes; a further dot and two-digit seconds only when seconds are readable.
2.51
